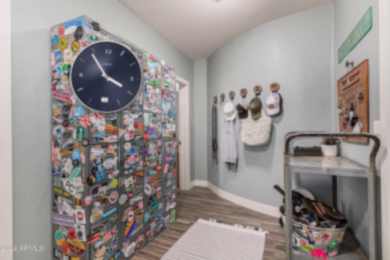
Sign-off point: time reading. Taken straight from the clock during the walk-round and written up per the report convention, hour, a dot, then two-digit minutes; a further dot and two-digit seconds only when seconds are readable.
3.54
